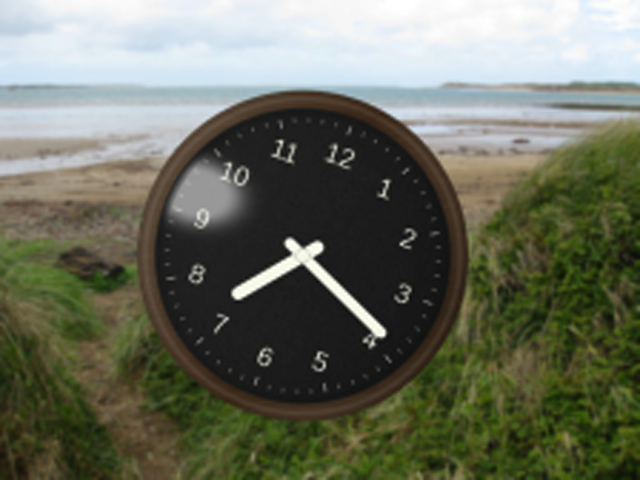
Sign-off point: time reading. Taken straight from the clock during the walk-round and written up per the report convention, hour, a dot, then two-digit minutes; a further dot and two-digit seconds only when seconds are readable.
7.19
